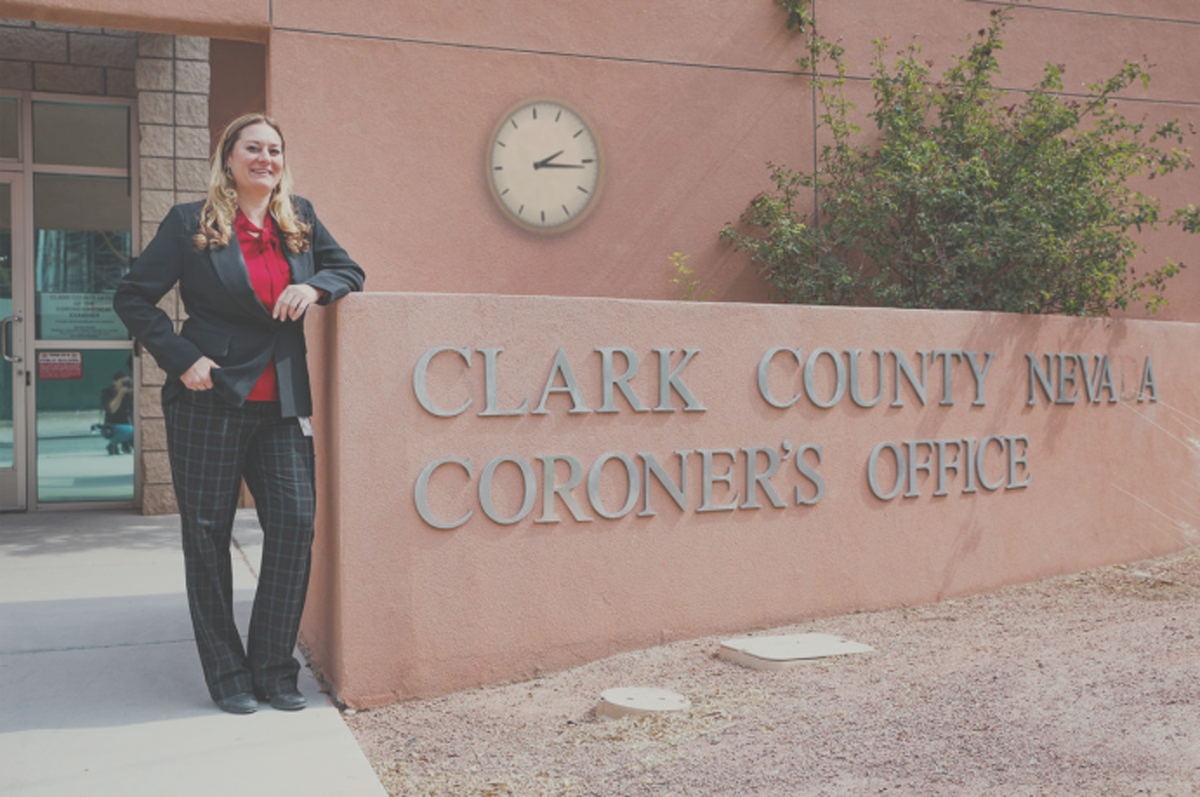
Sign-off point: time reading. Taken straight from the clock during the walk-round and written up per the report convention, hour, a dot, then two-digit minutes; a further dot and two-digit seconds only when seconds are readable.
2.16
